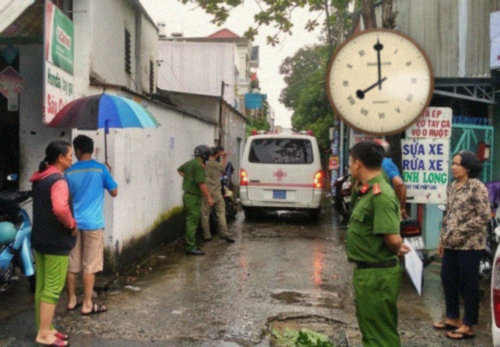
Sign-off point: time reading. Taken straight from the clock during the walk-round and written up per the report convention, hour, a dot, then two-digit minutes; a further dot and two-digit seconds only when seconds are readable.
8.00
